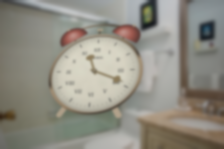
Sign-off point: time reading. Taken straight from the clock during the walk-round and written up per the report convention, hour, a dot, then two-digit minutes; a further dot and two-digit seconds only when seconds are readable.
11.19
